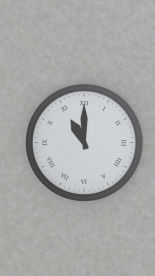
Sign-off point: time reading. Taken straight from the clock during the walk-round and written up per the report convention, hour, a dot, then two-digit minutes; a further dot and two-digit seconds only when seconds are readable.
11.00
